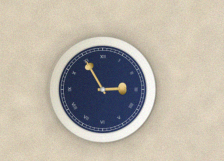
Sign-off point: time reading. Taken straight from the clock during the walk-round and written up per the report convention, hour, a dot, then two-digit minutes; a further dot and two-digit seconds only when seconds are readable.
2.55
